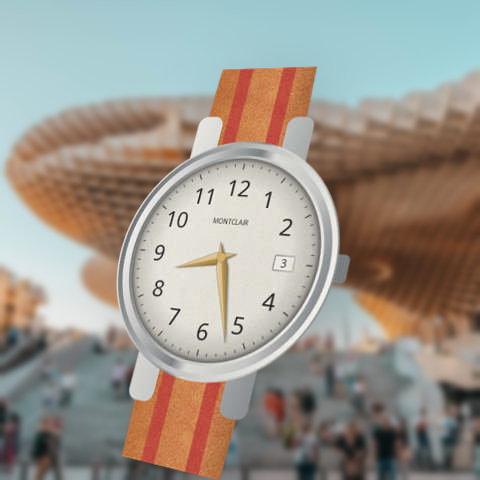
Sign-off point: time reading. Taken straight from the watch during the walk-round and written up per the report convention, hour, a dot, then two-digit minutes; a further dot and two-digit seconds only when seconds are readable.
8.27
